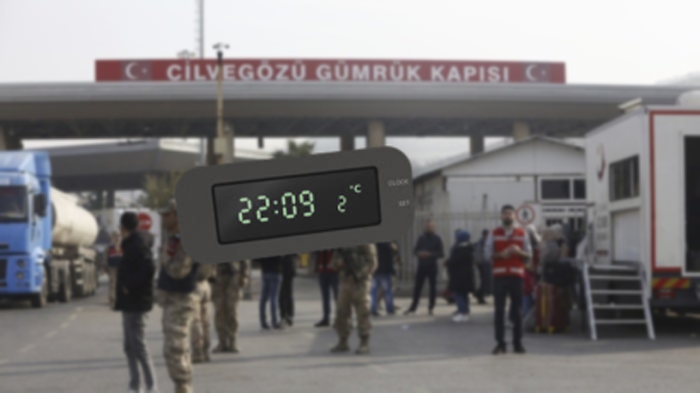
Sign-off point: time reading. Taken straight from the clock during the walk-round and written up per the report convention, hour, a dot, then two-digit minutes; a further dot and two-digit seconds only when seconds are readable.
22.09
